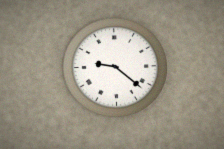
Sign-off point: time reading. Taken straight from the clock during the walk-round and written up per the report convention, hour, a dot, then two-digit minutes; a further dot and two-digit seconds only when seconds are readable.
9.22
